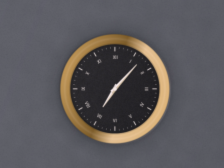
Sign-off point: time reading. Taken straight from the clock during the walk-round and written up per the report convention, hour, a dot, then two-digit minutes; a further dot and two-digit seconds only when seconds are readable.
7.07
